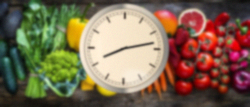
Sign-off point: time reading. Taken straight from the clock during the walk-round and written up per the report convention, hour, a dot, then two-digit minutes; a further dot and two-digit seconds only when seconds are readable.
8.13
